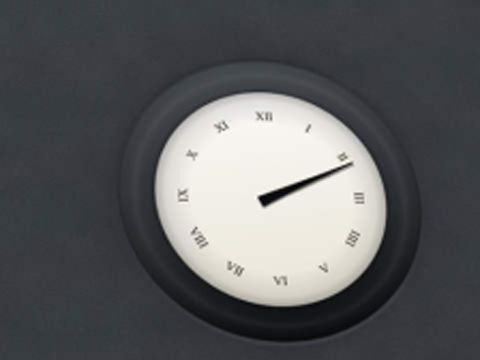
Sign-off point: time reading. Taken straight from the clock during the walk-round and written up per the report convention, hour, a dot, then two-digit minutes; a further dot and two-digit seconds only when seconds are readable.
2.11
